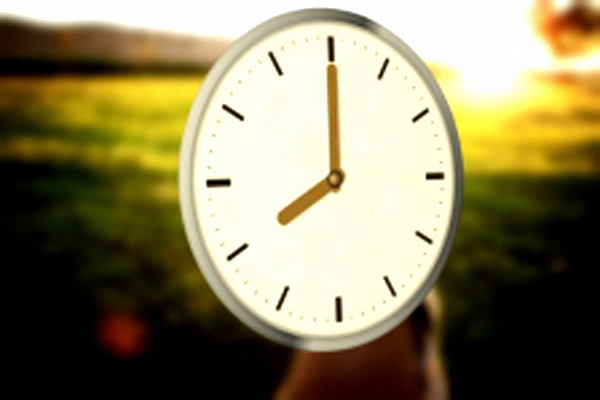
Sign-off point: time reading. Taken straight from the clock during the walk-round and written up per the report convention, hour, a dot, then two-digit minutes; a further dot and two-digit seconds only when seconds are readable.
8.00
